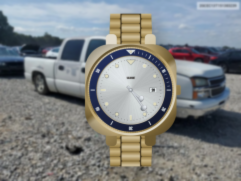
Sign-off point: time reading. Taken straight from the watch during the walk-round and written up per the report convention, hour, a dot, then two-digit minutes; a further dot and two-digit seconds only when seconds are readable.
4.24
